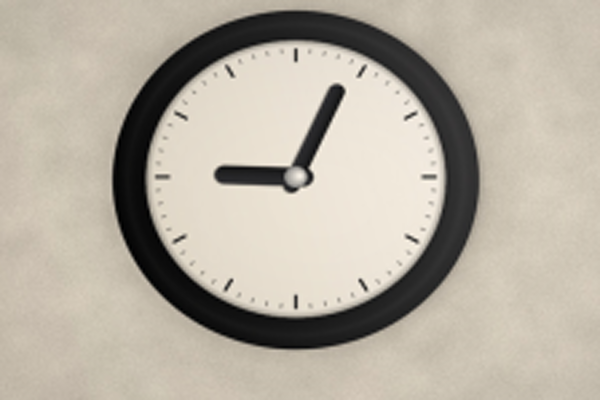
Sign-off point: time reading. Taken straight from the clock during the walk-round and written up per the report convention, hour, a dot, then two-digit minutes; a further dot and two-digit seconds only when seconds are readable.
9.04
